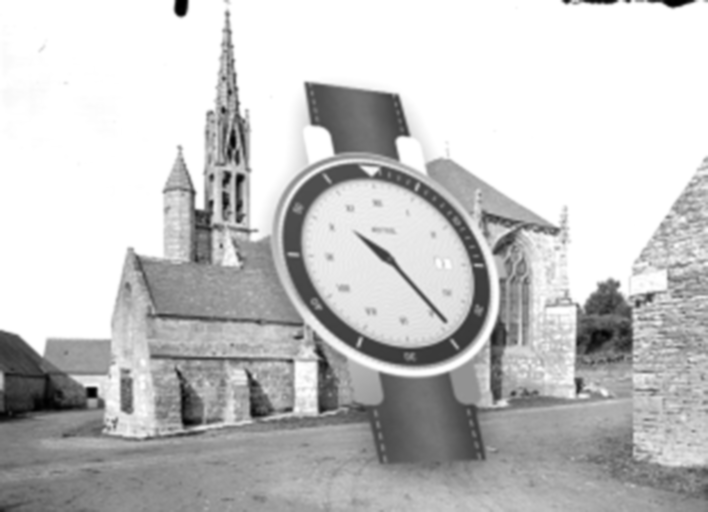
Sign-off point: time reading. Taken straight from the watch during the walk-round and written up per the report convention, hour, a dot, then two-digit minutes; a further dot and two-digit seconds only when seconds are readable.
10.24
